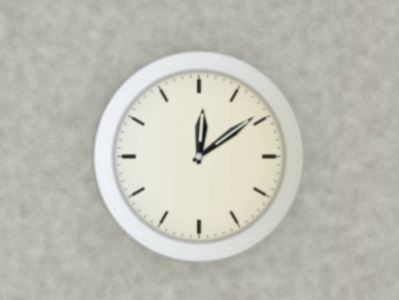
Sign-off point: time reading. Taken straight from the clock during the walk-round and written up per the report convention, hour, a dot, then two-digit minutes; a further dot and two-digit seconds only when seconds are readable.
12.09
